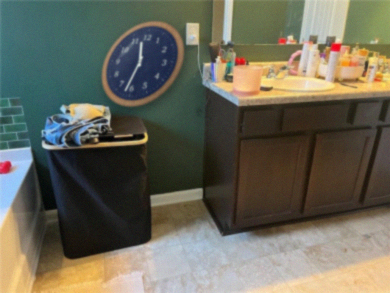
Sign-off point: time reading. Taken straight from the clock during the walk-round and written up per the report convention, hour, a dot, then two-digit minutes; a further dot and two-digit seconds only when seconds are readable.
11.32
